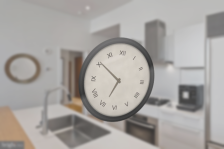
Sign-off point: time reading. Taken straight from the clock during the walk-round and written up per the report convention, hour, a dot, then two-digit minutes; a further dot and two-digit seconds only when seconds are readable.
6.51
